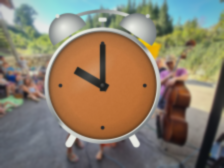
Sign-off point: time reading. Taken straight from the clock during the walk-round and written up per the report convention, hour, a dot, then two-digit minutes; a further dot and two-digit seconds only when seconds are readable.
10.00
